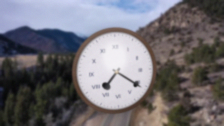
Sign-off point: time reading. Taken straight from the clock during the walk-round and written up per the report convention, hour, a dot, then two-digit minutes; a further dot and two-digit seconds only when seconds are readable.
7.21
